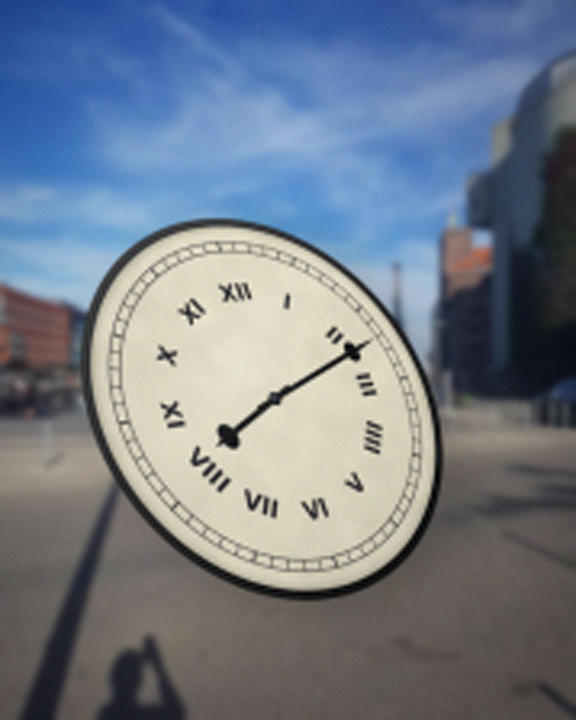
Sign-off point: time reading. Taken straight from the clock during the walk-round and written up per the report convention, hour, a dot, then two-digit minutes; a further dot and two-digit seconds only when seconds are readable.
8.12
